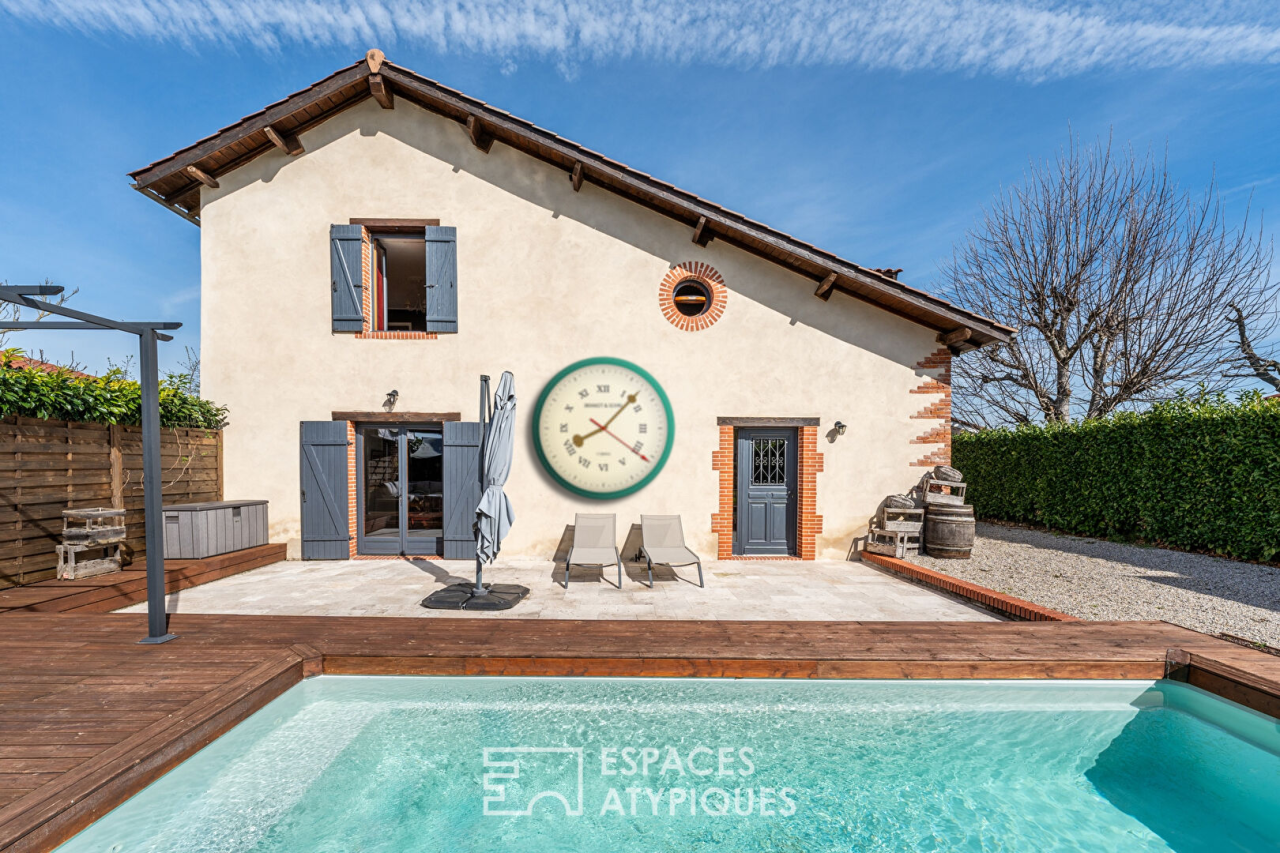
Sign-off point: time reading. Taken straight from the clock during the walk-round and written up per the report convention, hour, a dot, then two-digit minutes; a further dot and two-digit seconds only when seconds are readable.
8.07.21
